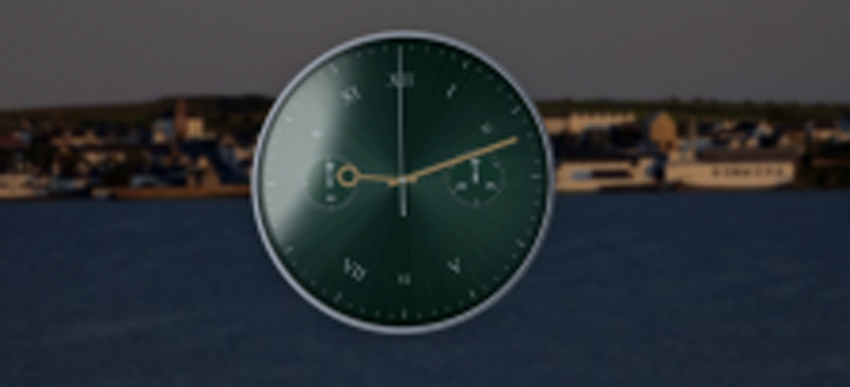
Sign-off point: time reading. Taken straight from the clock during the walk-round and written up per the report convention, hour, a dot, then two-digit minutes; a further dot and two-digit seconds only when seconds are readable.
9.12
